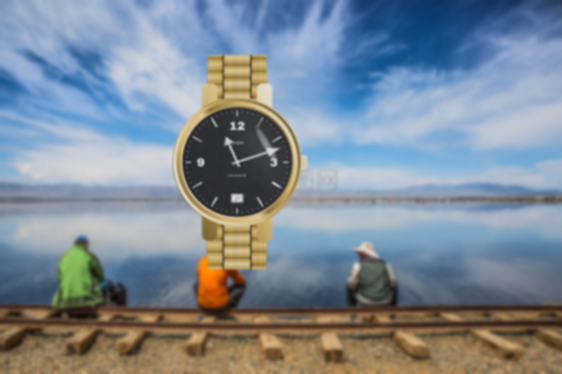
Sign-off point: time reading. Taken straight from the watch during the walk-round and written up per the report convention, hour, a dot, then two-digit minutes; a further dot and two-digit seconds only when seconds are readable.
11.12
